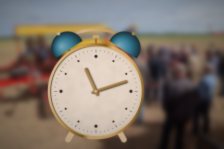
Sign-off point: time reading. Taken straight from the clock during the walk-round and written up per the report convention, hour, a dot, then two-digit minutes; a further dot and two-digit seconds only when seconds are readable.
11.12
